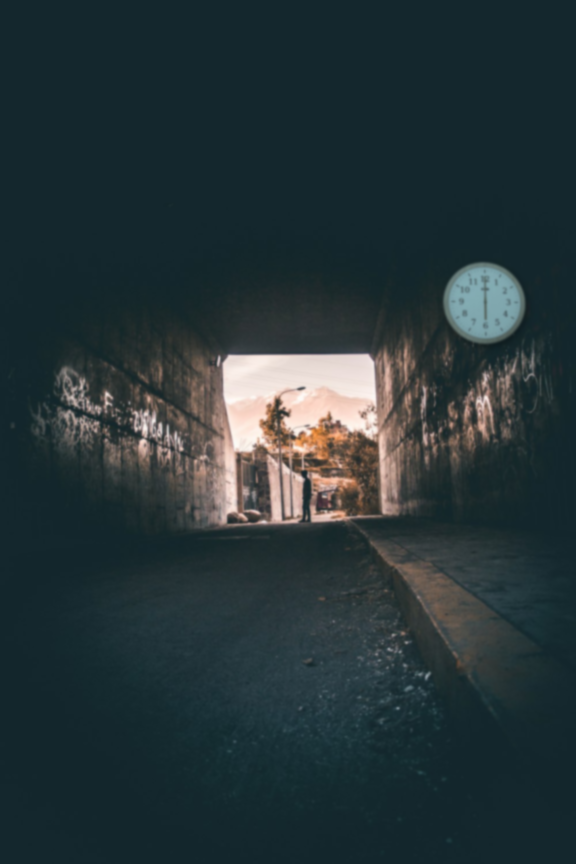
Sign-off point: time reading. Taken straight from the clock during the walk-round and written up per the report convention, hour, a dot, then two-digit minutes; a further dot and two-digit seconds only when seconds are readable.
6.00
